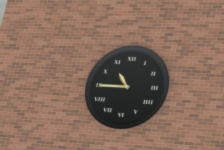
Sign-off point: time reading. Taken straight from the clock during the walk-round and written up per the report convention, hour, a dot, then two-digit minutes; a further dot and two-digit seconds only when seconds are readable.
10.45
